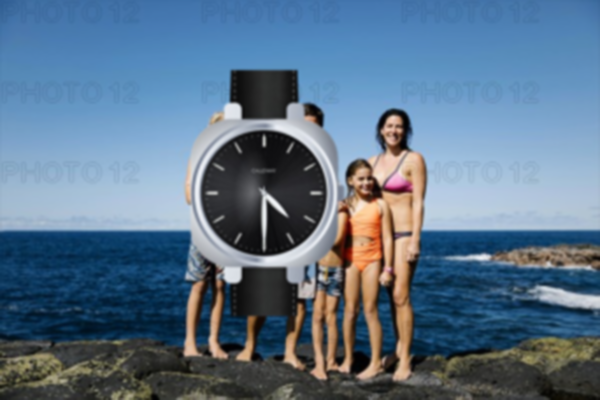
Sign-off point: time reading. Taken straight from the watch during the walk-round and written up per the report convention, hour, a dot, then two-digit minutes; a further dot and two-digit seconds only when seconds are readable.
4.30
